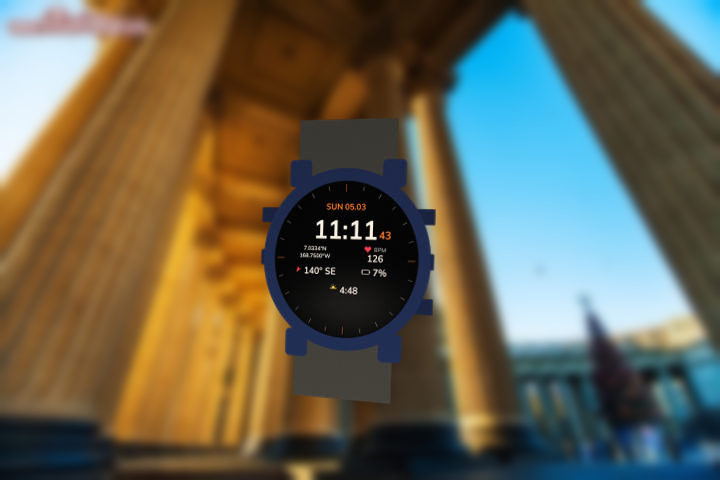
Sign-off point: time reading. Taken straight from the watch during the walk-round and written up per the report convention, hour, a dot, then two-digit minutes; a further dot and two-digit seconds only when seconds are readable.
11.11.43
